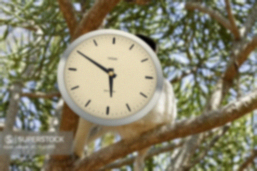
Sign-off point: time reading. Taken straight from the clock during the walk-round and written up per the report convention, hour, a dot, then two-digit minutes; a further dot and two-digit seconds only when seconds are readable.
5.50
